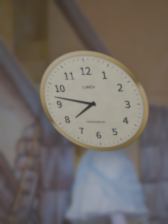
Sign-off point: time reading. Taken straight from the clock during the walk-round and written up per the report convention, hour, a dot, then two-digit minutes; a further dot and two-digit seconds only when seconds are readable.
7.47
